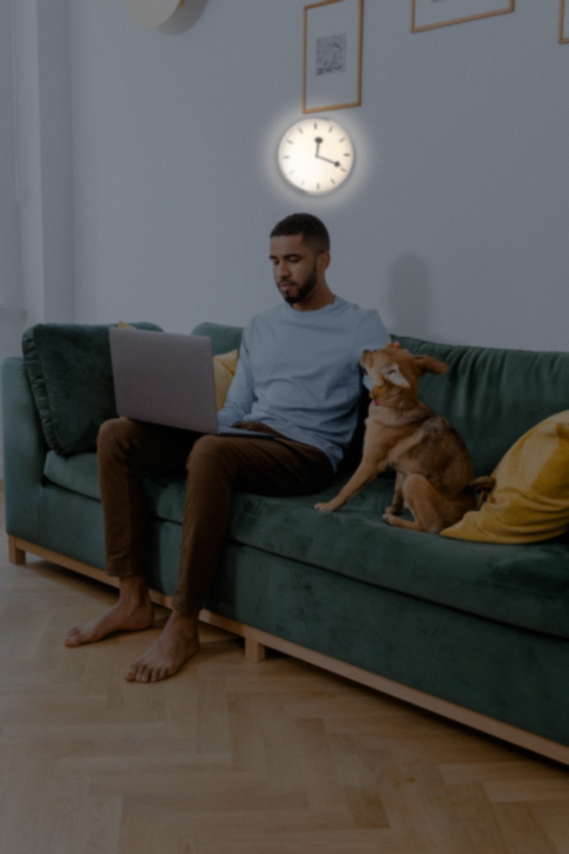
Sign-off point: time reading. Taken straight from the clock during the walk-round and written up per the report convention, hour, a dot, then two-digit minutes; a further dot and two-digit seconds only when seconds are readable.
12.19
